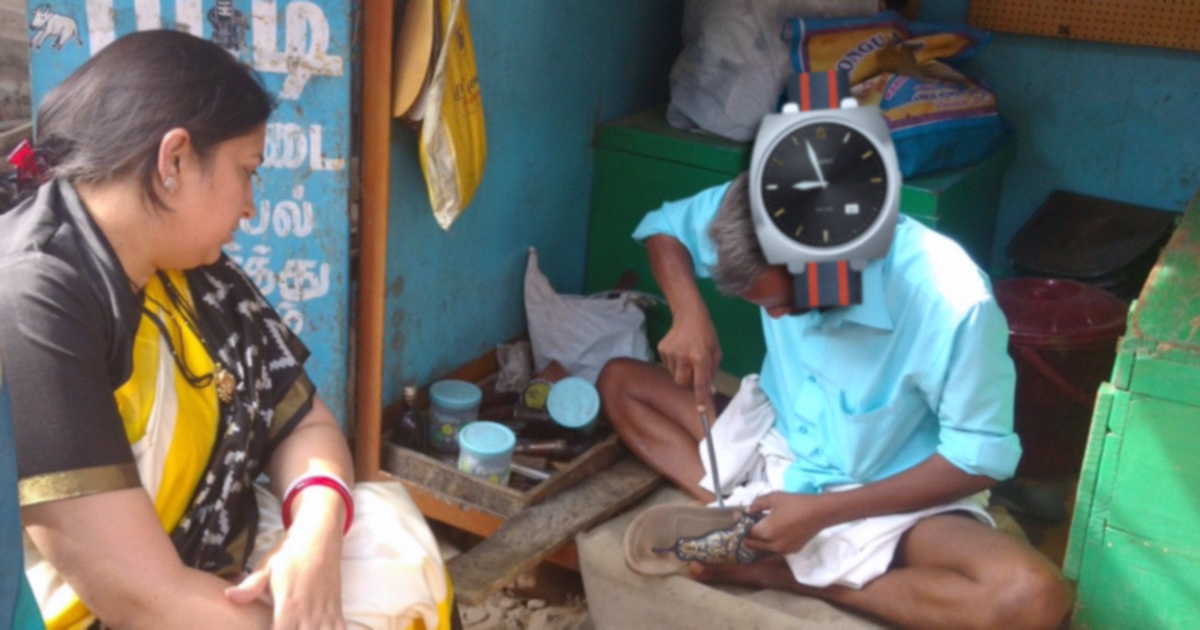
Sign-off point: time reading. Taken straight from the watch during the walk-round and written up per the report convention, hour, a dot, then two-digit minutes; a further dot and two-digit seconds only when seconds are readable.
8.57
